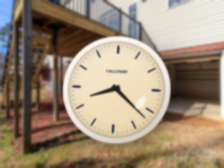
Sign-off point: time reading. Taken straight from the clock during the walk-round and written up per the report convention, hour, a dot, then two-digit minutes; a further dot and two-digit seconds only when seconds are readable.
8.22
